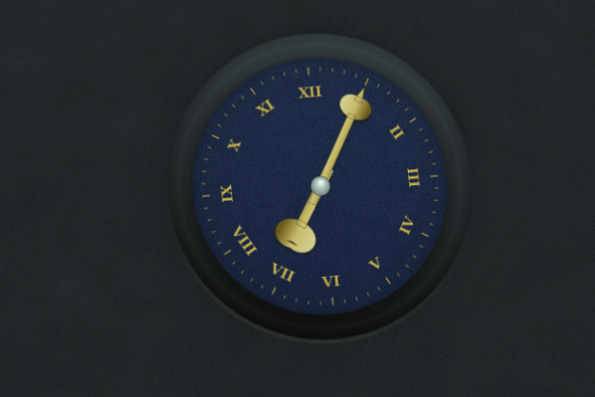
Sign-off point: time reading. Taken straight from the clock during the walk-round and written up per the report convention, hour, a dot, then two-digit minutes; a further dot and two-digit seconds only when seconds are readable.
7.05
